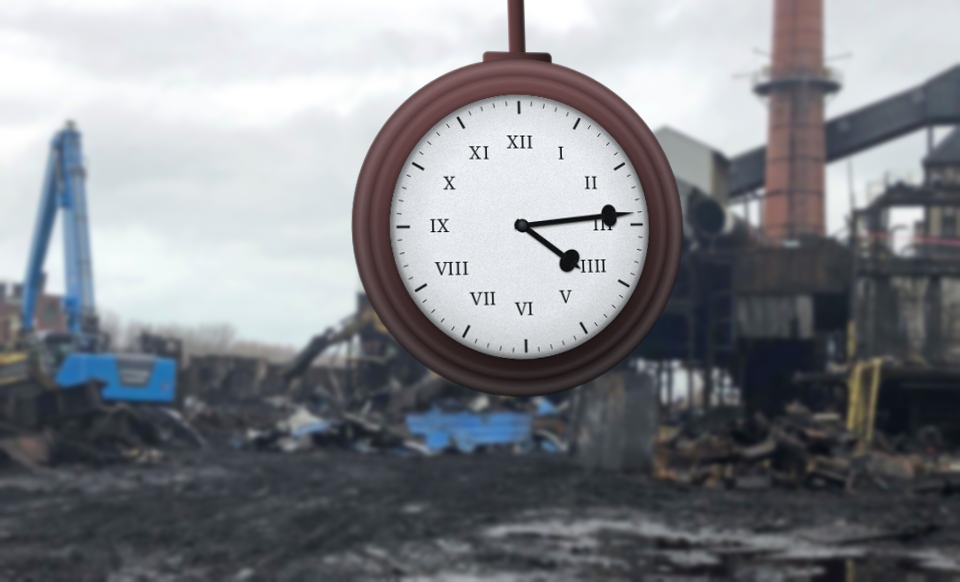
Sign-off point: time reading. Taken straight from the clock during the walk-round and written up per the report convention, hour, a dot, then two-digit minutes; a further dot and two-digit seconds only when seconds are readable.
4.14
